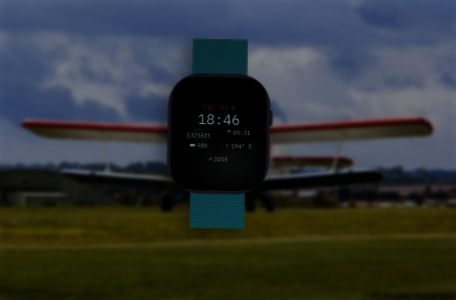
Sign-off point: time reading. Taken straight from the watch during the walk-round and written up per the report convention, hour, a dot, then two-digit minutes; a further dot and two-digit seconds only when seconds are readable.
18.46
